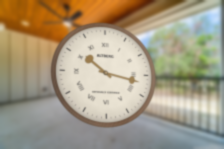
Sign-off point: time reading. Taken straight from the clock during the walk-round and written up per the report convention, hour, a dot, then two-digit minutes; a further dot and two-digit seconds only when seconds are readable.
10.17
